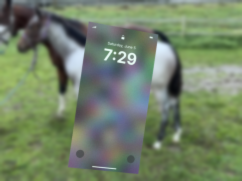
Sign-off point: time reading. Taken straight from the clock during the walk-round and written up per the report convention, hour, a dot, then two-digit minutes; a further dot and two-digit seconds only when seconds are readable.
7.29
